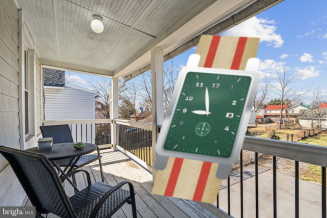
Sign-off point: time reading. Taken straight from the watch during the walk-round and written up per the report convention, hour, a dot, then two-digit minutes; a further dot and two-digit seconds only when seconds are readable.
8.57
